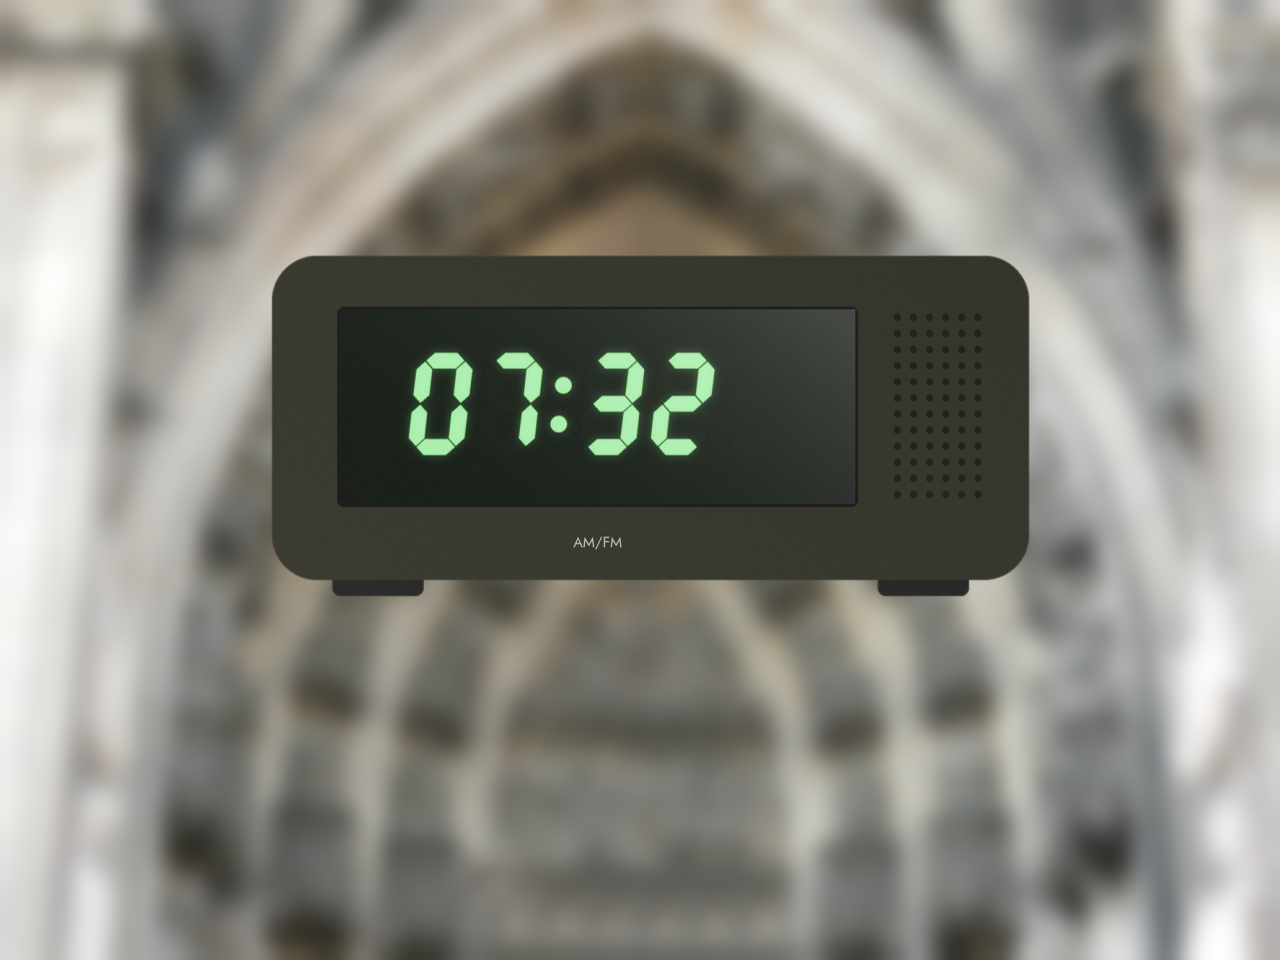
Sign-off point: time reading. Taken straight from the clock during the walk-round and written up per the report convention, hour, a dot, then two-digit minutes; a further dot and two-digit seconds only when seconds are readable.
7.32
